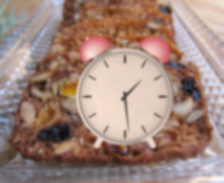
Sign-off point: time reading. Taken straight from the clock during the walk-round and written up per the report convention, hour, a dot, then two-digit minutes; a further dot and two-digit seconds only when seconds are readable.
1.29
